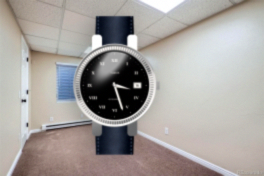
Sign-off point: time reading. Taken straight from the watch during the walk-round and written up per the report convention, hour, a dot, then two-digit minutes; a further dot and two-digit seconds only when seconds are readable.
3.27
